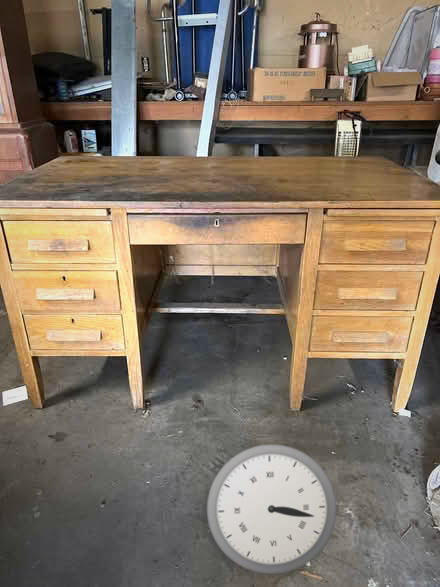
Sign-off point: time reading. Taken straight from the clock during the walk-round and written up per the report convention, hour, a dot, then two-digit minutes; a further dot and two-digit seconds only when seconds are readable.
3.17
